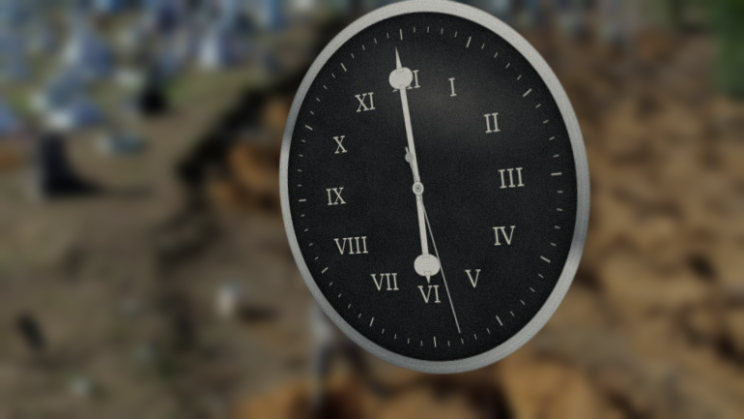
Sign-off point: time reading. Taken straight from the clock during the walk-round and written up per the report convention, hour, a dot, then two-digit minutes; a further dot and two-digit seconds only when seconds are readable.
5.59.28
